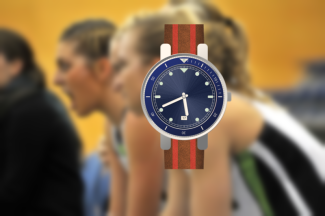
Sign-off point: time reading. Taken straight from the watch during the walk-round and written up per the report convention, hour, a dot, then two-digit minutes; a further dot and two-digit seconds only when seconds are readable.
5.41
